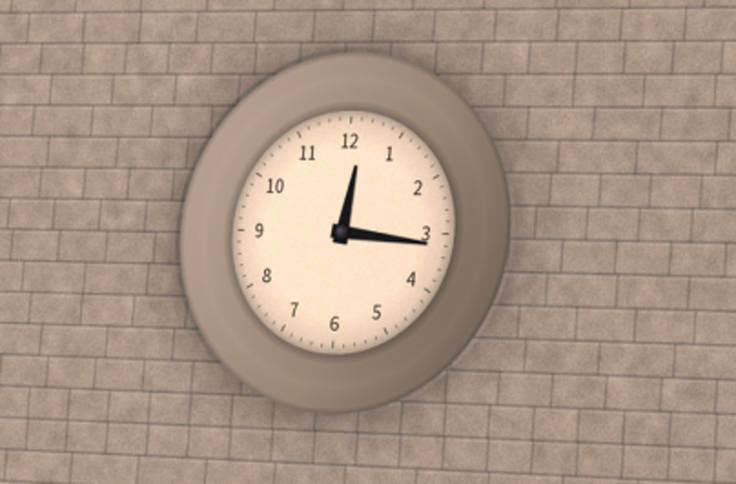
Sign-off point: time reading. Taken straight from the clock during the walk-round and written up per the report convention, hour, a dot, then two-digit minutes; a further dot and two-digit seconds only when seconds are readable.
12.16
